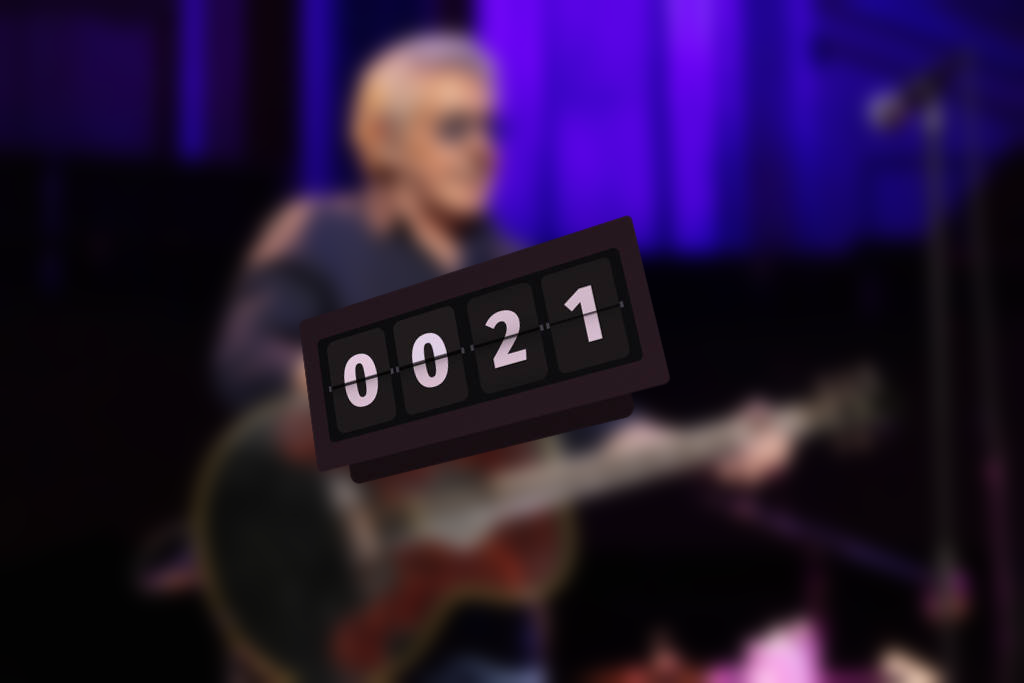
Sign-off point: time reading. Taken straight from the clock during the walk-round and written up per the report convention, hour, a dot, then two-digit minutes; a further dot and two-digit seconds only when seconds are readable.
0.21
